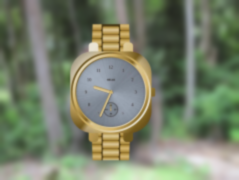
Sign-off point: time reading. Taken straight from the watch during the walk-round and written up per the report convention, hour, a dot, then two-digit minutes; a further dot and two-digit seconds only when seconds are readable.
9.34
